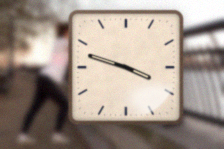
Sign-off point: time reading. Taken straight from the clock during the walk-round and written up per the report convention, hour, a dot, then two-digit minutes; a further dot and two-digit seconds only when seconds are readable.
3.48
